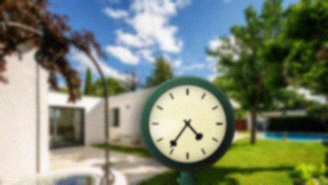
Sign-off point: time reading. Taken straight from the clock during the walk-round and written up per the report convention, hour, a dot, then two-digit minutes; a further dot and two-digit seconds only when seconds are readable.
4.36
